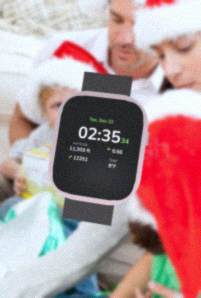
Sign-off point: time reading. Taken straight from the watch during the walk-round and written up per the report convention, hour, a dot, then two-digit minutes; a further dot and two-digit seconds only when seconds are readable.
2.35
